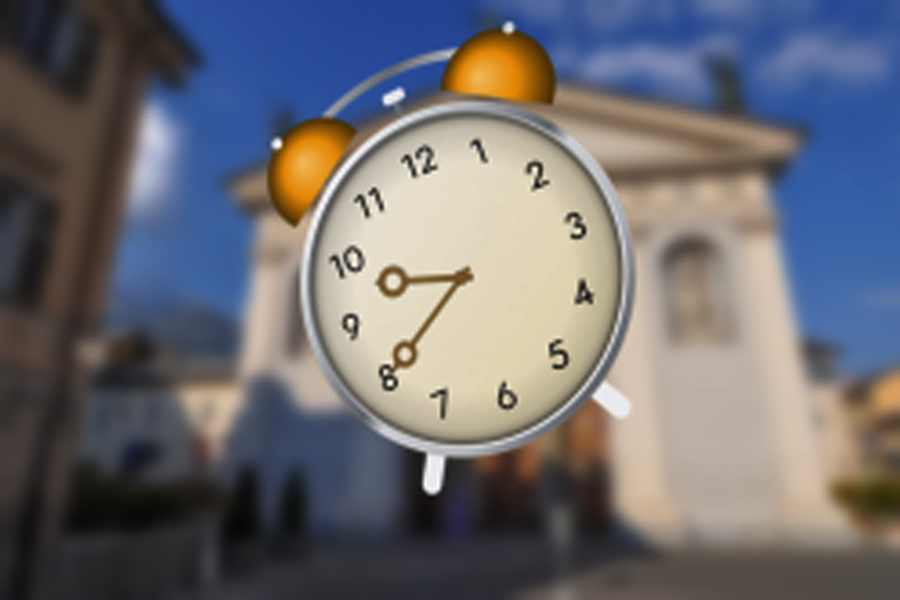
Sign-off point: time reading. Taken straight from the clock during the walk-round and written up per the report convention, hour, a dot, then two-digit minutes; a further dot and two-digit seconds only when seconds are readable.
9.40
